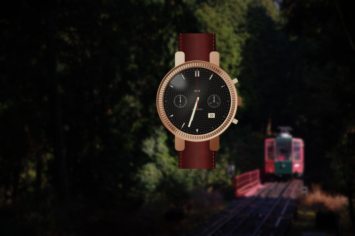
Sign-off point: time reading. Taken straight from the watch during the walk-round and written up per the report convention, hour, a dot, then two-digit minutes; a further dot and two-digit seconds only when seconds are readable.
6.33
